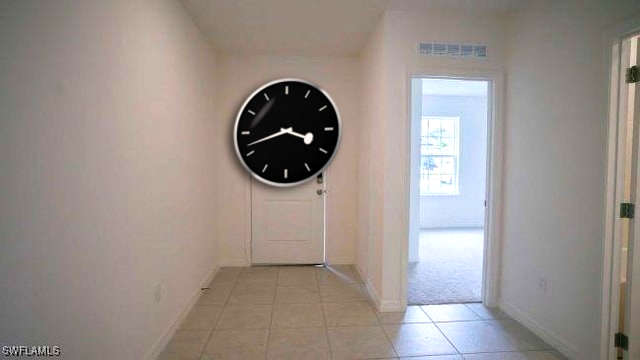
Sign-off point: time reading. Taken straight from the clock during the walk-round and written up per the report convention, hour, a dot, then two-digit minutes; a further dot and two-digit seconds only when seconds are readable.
3.42
